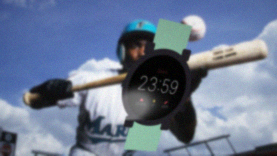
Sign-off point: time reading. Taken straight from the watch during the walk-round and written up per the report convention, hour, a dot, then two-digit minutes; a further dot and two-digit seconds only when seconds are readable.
23.59
